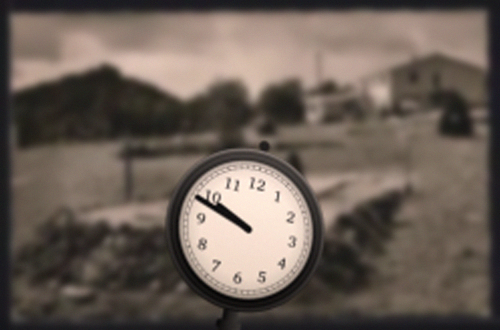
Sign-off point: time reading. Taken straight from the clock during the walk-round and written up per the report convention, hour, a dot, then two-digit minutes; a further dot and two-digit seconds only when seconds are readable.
9.48
